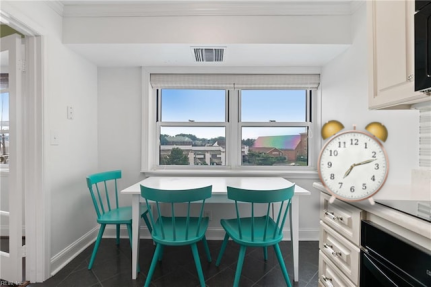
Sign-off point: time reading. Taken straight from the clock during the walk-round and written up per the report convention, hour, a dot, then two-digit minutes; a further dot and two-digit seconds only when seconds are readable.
7.12
